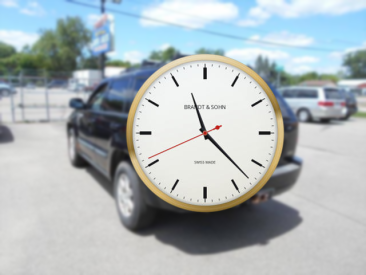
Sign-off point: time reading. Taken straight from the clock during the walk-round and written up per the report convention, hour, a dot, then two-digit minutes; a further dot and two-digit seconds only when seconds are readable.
11.22.41
